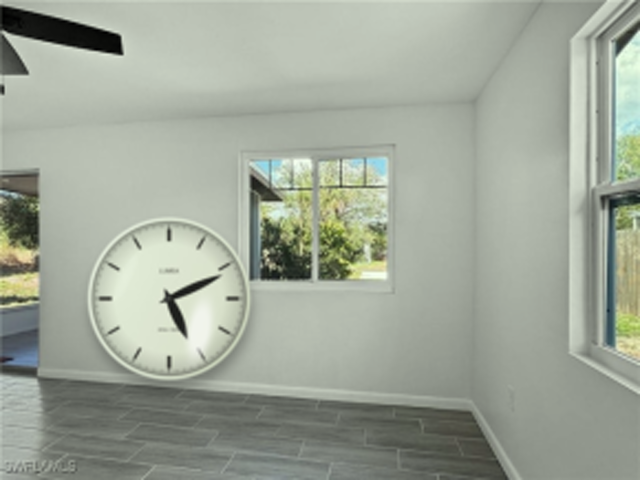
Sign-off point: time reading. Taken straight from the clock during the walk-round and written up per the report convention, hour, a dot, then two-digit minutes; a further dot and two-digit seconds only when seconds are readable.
5.11
